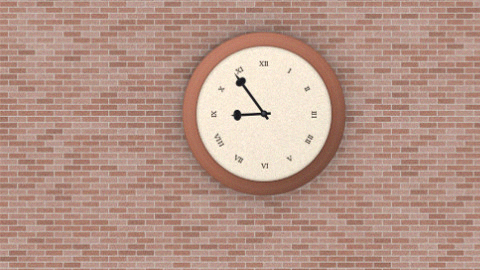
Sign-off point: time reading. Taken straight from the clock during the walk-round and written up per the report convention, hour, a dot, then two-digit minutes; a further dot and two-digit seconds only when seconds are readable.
8.54
